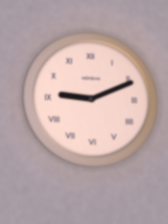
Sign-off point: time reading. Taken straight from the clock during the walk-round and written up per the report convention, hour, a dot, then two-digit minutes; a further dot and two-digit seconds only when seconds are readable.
9.11
